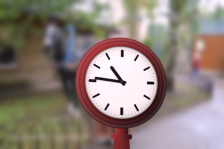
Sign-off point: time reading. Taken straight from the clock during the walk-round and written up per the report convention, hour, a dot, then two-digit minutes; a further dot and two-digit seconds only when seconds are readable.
10.46
